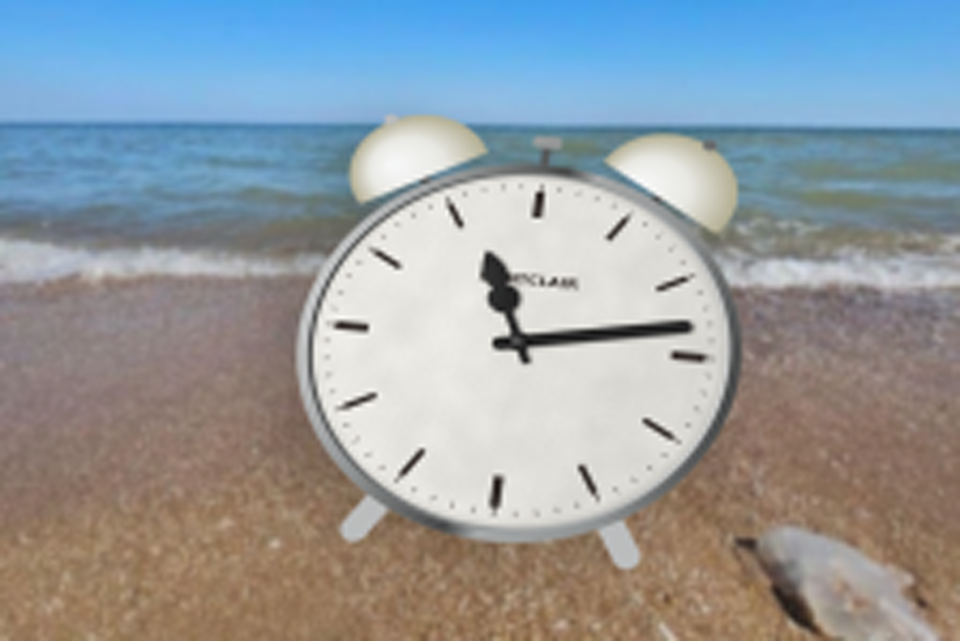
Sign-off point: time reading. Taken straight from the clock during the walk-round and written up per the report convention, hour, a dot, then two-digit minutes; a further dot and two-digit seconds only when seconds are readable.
11.13
